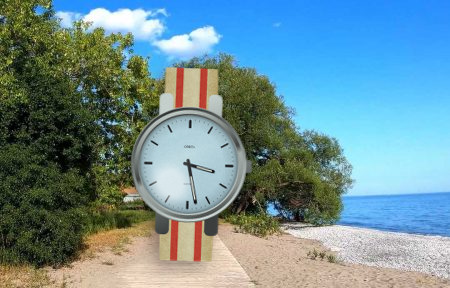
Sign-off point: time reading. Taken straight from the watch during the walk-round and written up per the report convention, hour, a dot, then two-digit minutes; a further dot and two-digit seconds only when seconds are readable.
3.28
